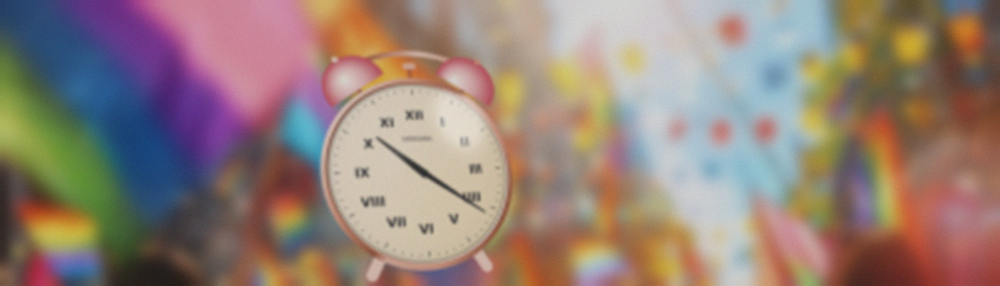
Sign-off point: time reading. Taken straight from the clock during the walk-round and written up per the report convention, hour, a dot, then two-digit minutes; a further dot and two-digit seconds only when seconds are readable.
10.21
